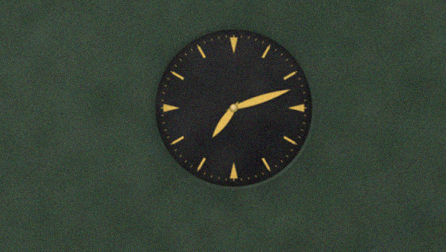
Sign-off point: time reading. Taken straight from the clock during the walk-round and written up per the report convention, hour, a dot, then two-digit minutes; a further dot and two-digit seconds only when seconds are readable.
7.12
